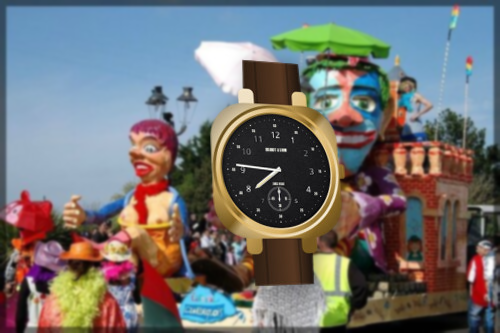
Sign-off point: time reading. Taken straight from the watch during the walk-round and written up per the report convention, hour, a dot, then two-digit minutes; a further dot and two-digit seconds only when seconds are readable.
7.46
